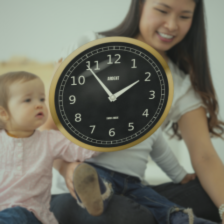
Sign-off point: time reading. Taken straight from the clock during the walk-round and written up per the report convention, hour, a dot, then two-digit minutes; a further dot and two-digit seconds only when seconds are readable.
1.54
